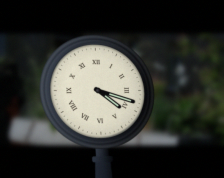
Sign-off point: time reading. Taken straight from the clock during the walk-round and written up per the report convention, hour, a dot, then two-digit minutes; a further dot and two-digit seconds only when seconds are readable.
4.18
